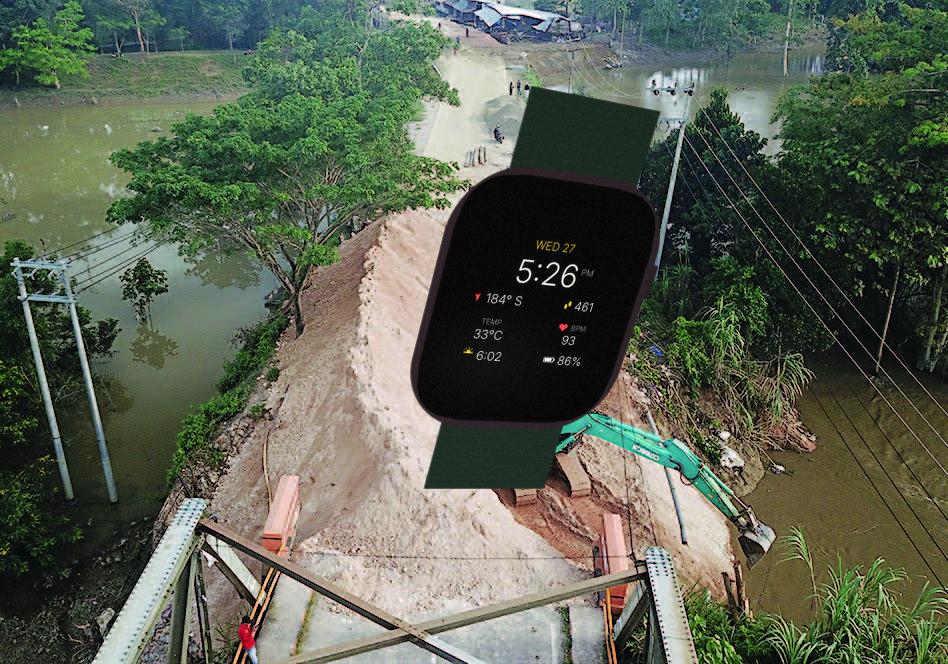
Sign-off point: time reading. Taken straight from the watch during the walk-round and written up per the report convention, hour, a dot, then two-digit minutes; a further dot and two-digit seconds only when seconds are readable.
5.26
